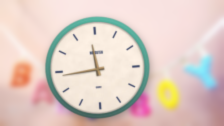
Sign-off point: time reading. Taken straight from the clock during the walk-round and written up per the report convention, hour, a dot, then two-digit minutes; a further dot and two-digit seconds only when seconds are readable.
11.44
